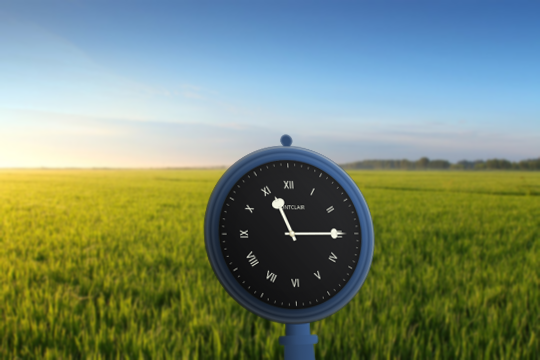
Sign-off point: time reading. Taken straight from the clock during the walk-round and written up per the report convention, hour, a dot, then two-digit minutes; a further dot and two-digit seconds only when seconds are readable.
11.15
